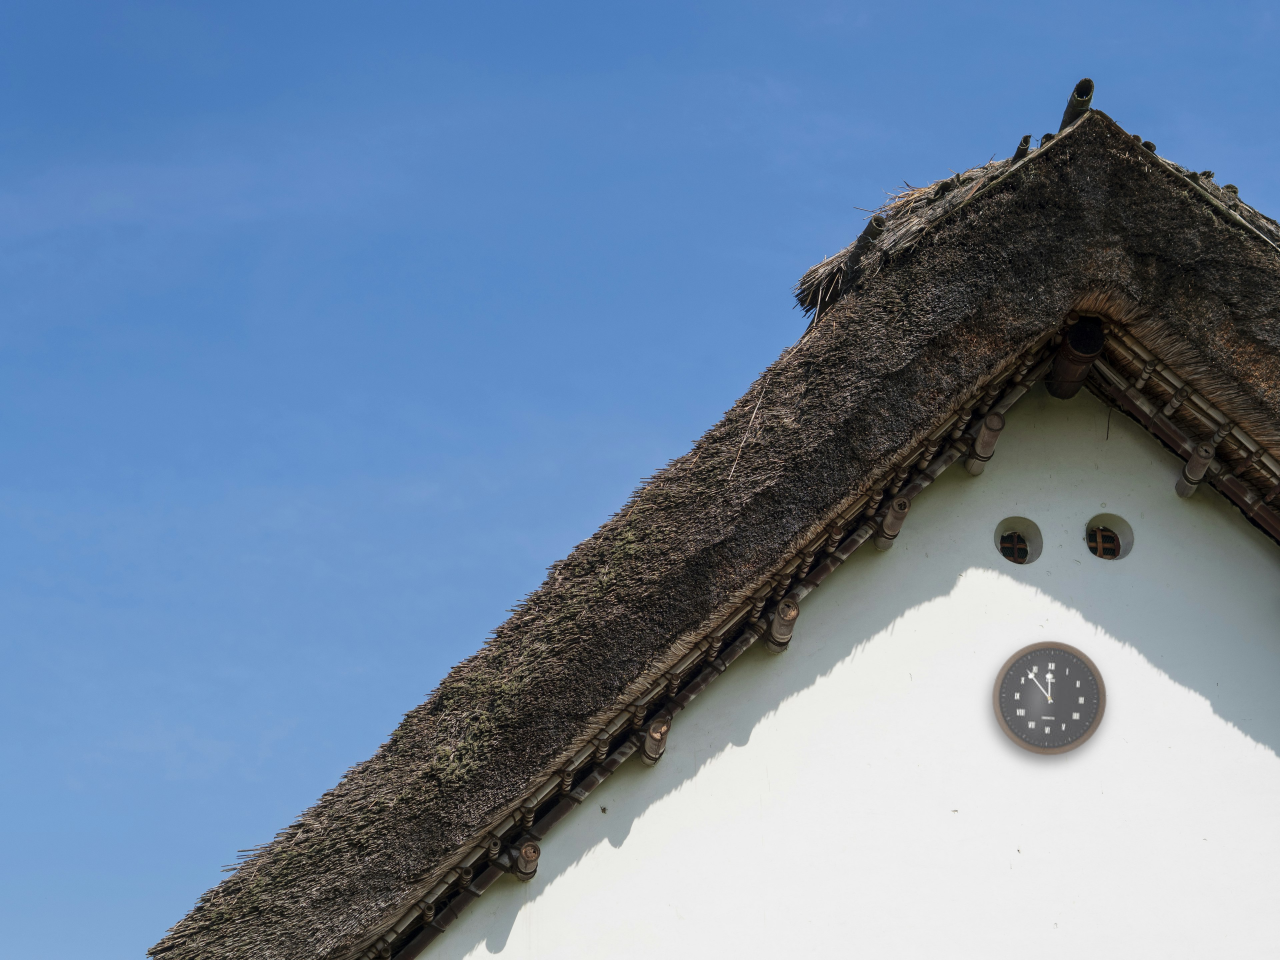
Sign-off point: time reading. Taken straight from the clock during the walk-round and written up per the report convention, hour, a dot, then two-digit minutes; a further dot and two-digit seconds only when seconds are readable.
11.53
